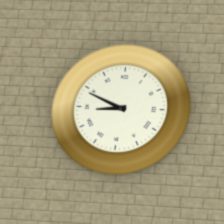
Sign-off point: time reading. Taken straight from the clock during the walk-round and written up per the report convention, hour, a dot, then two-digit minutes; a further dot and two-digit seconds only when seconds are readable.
8.49
